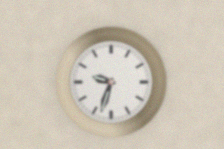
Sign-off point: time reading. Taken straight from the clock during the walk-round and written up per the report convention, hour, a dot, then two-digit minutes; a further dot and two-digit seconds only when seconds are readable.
9.33
